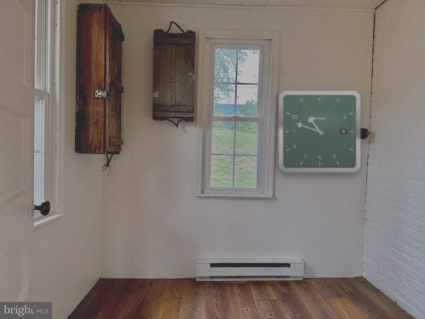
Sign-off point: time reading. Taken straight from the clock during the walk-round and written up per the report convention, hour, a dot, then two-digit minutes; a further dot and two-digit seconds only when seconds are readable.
10.48
